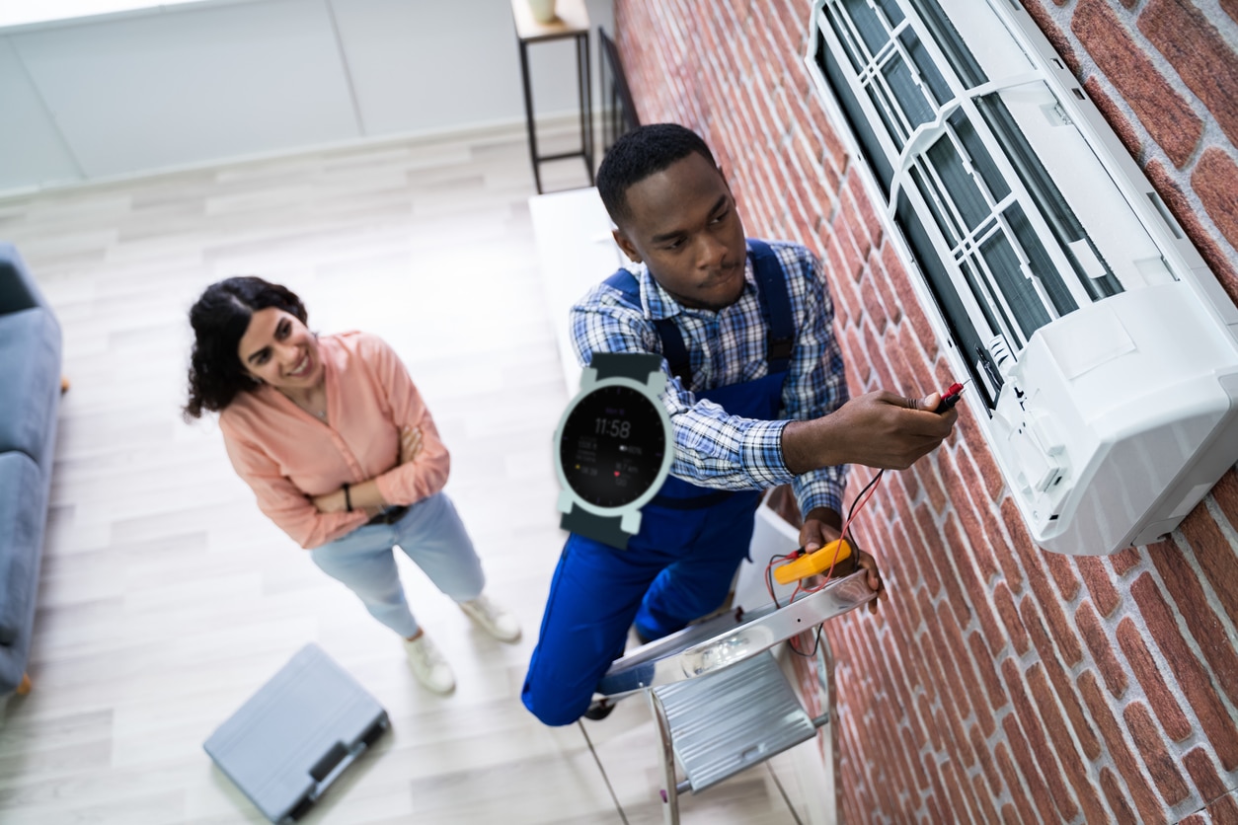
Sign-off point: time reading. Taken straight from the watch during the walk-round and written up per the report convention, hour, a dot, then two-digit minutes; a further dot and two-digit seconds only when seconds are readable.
11.58
